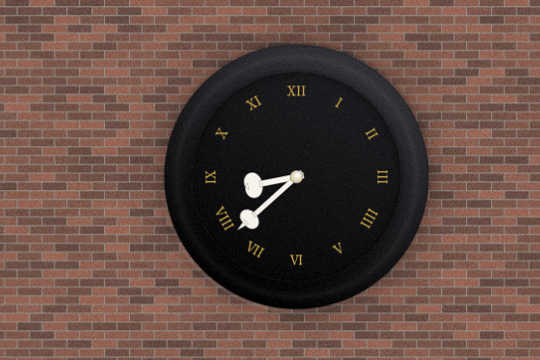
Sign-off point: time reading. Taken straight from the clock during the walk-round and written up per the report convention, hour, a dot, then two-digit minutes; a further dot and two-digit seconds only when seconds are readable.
8.38
